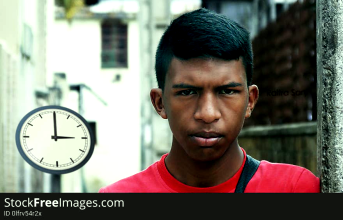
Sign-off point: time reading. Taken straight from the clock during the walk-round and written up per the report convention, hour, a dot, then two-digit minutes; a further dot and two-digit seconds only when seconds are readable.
3.00
